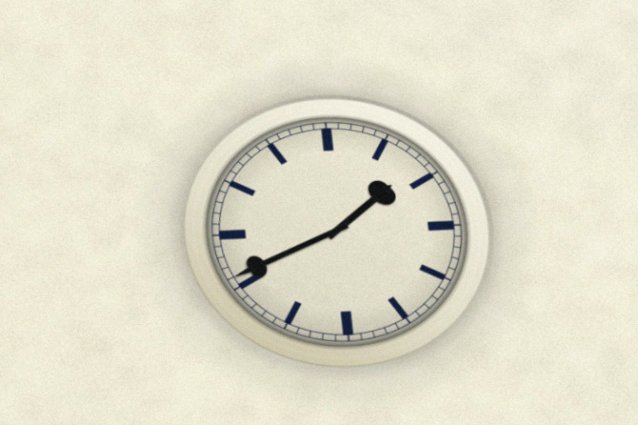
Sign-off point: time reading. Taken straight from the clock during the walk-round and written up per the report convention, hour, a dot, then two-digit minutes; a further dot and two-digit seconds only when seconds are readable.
1.41
